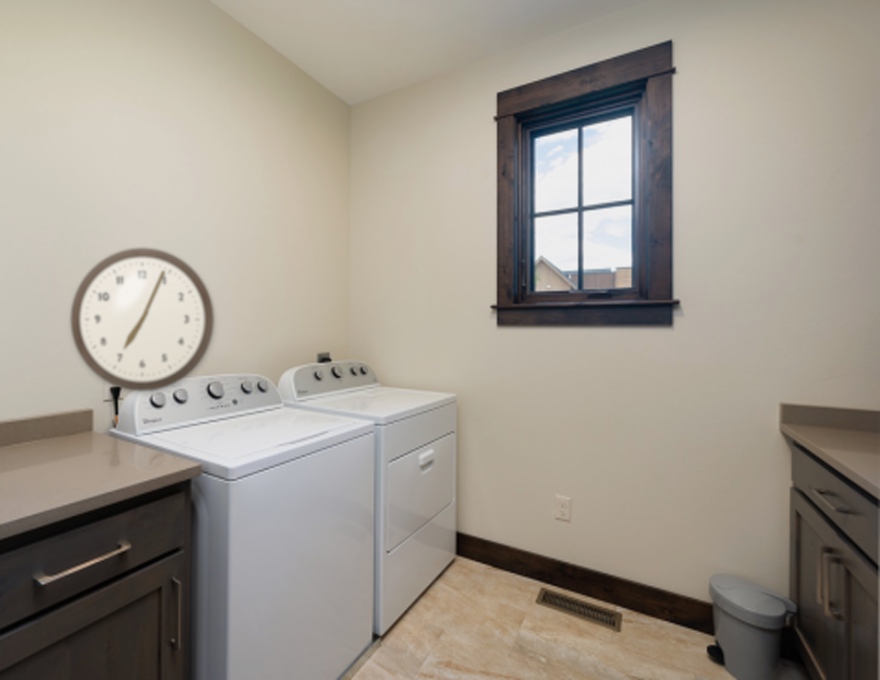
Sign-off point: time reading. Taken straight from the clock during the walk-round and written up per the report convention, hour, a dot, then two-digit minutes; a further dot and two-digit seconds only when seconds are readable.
7.04
